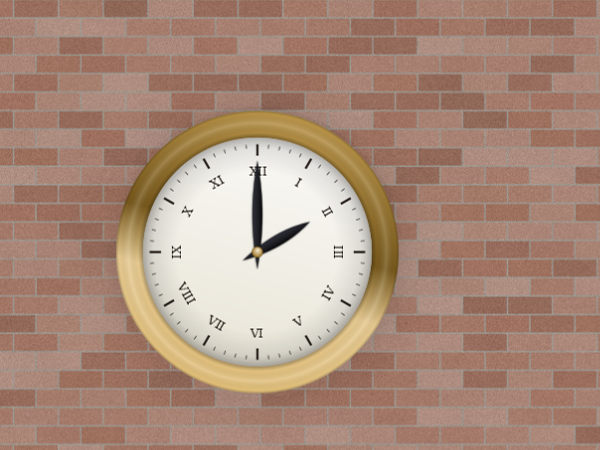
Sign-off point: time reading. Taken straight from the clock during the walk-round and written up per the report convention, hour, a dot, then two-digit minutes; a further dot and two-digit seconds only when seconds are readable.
2.00
